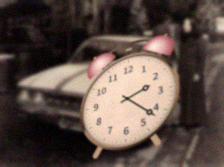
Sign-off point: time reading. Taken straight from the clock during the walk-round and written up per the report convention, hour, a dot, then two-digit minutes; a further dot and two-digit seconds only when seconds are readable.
2.22
